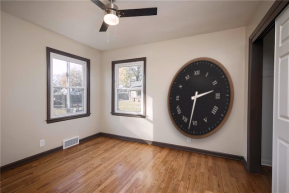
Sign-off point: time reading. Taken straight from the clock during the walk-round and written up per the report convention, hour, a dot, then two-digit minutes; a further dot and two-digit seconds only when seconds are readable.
2.32
